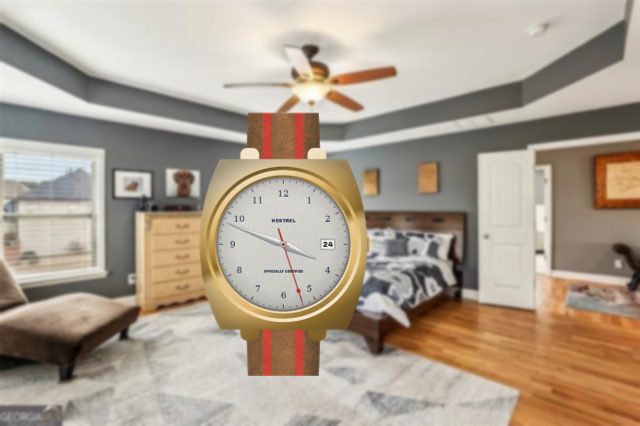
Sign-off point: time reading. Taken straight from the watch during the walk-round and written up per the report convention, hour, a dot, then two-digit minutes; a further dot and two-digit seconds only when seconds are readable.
3.48.27
